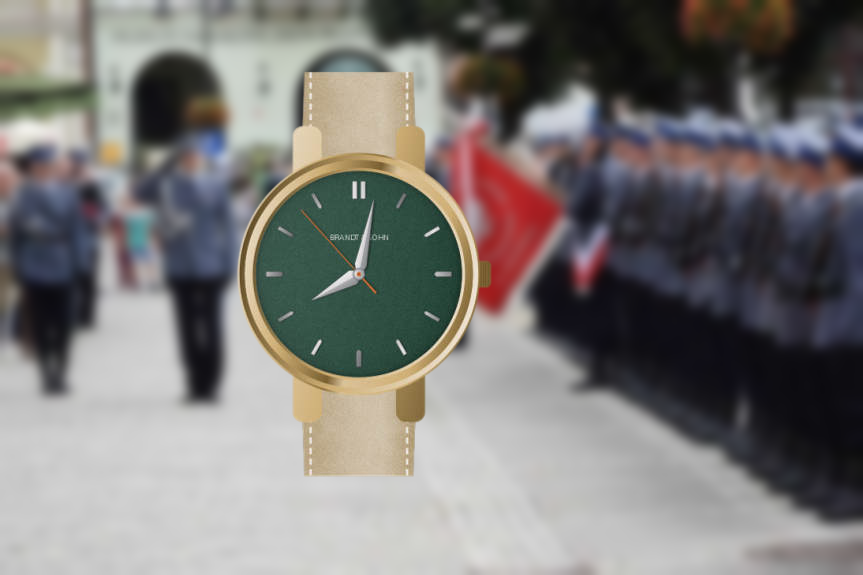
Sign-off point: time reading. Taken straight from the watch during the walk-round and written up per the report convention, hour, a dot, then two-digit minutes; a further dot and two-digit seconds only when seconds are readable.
8.01.53
